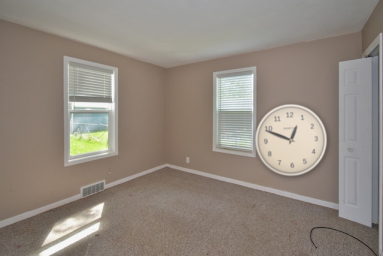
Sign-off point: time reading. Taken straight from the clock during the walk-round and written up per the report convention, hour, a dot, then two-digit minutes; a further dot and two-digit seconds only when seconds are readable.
12.49
